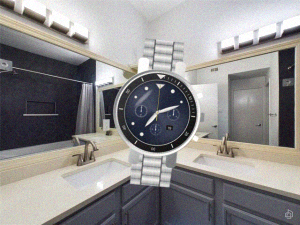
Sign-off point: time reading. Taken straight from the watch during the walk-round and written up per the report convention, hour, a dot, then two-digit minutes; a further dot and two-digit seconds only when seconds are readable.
7.11
